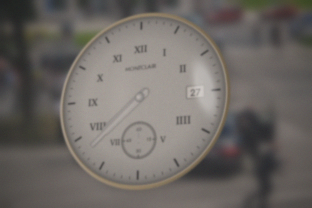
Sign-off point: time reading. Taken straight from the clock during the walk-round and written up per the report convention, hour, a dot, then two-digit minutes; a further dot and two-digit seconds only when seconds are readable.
7.38
